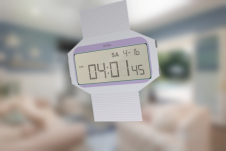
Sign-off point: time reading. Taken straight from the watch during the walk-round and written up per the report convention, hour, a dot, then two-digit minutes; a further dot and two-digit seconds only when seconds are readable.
4.01.45
